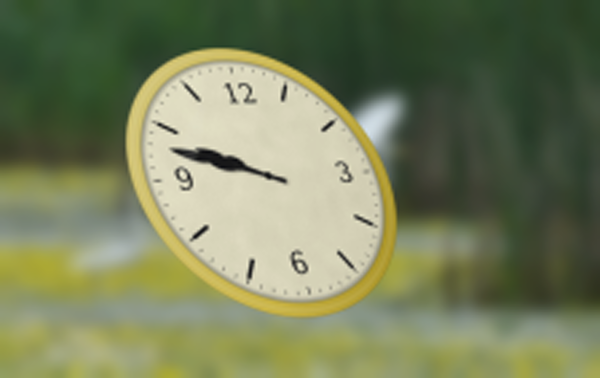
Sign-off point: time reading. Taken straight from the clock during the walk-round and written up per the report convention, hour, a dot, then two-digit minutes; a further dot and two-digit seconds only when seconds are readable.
9.48
